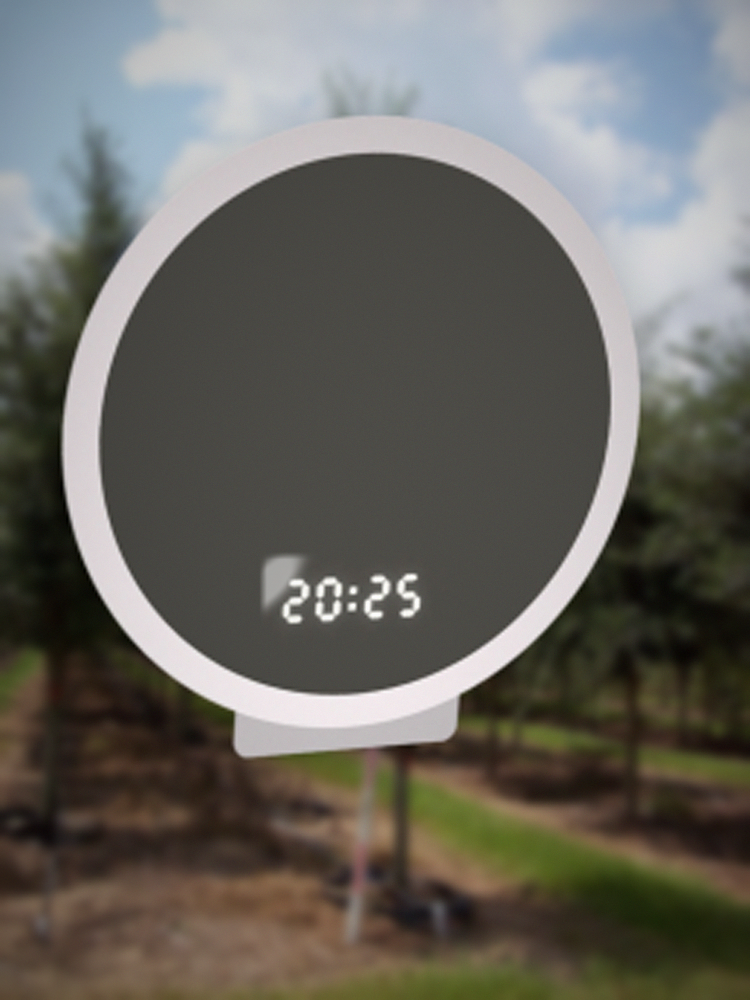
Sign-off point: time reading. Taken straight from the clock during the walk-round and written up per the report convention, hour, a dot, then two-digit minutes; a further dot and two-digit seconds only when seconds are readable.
20.25
